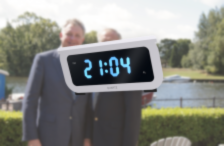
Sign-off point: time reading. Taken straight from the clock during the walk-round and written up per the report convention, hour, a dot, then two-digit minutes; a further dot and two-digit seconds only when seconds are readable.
21.04
